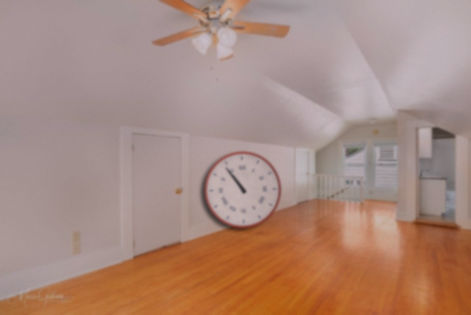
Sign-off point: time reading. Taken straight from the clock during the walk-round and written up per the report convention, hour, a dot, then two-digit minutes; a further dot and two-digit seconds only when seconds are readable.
10.54
